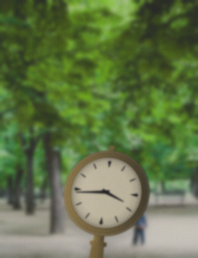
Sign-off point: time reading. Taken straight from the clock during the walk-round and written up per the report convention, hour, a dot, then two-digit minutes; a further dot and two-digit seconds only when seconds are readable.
3.44
